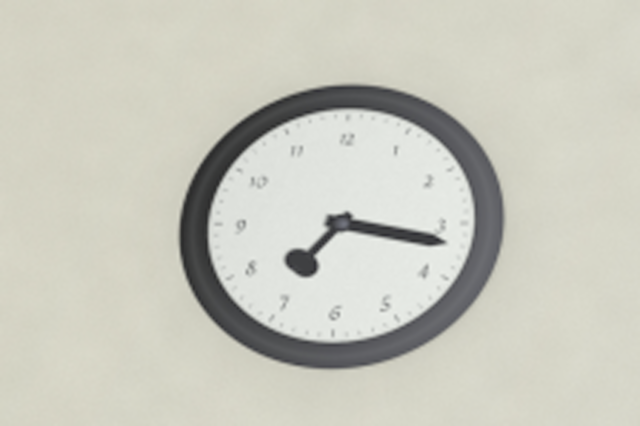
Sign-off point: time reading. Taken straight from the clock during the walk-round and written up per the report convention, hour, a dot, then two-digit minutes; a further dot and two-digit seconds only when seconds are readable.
7.17
